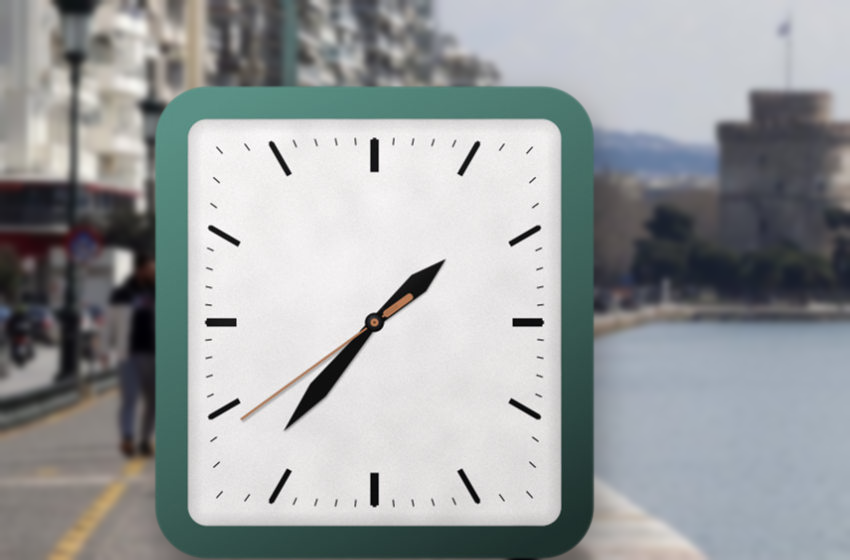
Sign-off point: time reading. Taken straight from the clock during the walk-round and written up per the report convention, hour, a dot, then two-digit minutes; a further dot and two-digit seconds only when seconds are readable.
1.36.39
